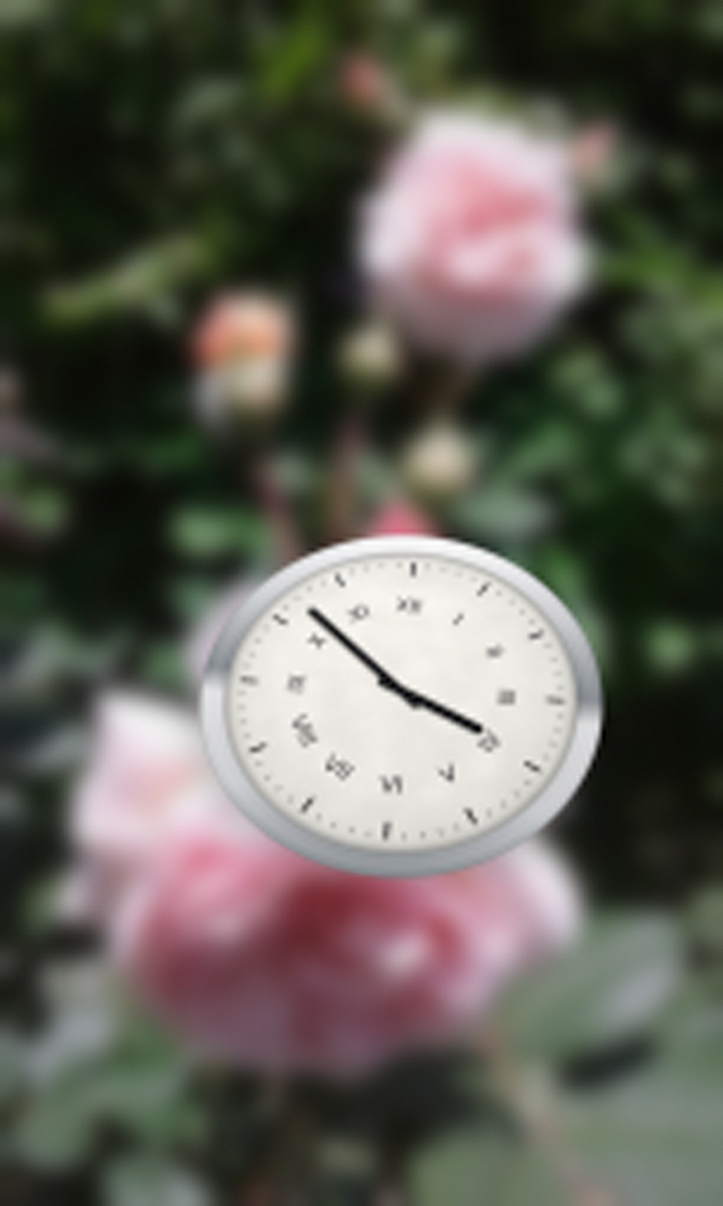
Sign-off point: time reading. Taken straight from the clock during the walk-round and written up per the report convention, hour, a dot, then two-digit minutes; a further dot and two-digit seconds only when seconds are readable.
3.52
